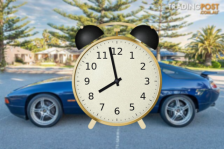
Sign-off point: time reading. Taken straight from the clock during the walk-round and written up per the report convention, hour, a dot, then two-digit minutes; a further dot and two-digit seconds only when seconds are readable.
7.58
